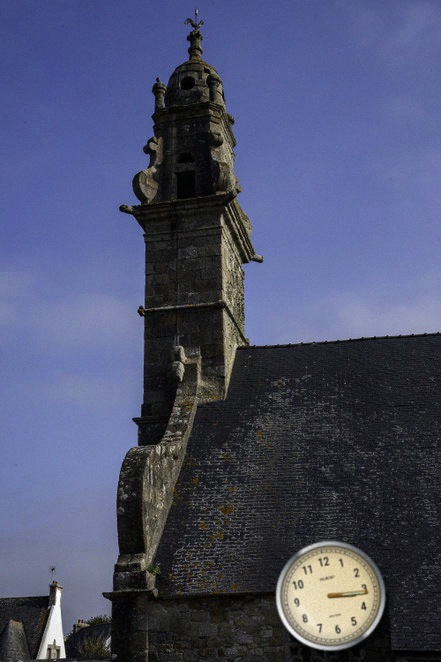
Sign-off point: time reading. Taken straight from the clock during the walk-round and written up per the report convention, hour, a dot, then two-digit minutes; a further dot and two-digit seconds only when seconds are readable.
3.16
